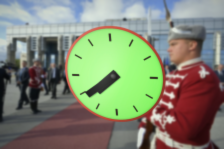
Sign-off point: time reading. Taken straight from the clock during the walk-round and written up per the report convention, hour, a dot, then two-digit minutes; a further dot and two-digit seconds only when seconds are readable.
7.39
